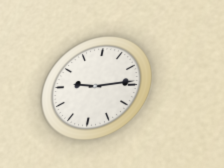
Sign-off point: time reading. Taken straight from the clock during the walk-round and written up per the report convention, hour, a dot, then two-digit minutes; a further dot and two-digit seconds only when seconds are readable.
9.14
